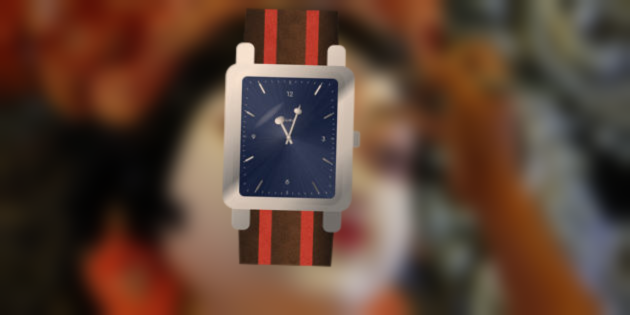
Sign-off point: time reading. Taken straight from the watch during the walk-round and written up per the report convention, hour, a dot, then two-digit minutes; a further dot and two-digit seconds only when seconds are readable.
11.03
